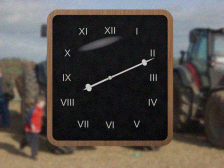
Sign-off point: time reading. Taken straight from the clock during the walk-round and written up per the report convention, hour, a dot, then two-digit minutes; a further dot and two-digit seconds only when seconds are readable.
8.11
